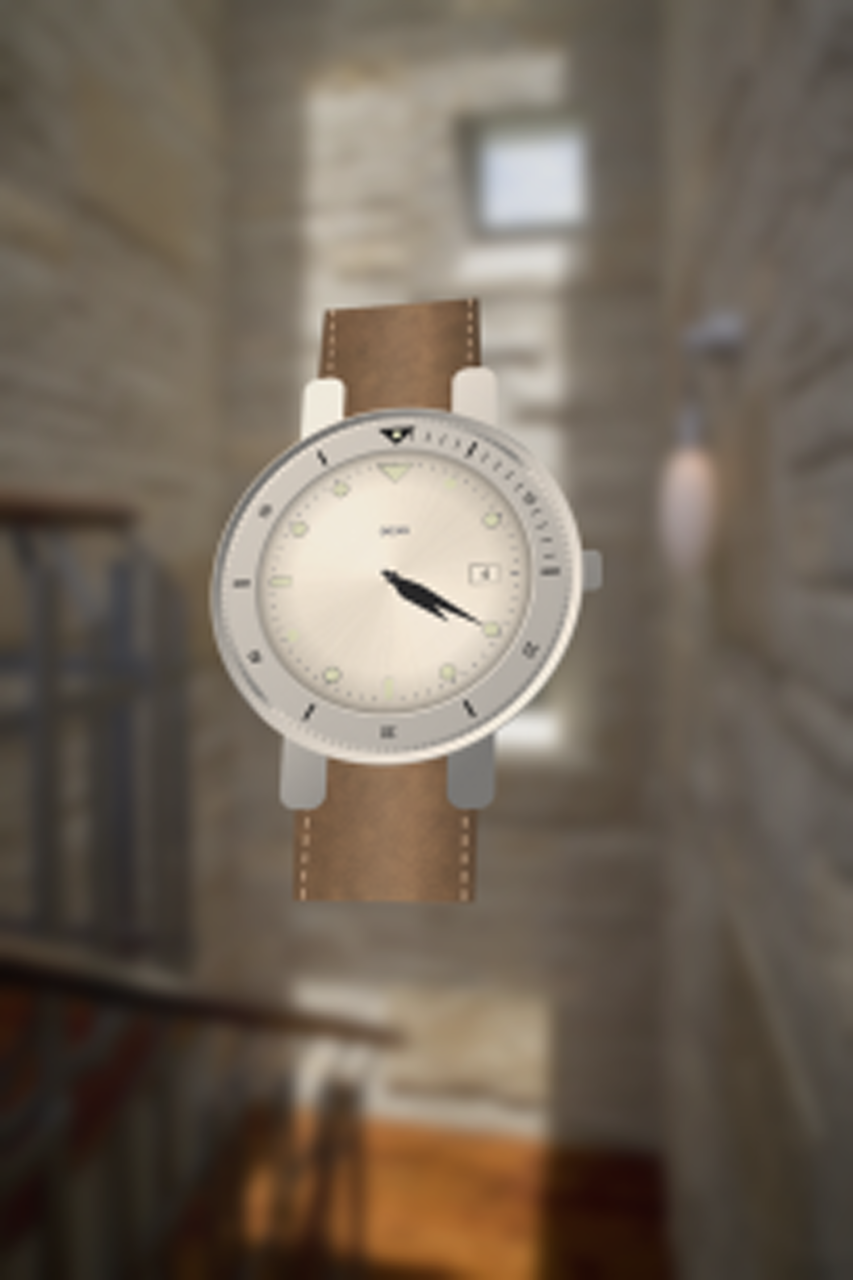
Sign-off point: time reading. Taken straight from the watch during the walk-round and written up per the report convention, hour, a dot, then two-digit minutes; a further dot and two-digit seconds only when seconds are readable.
4.20
